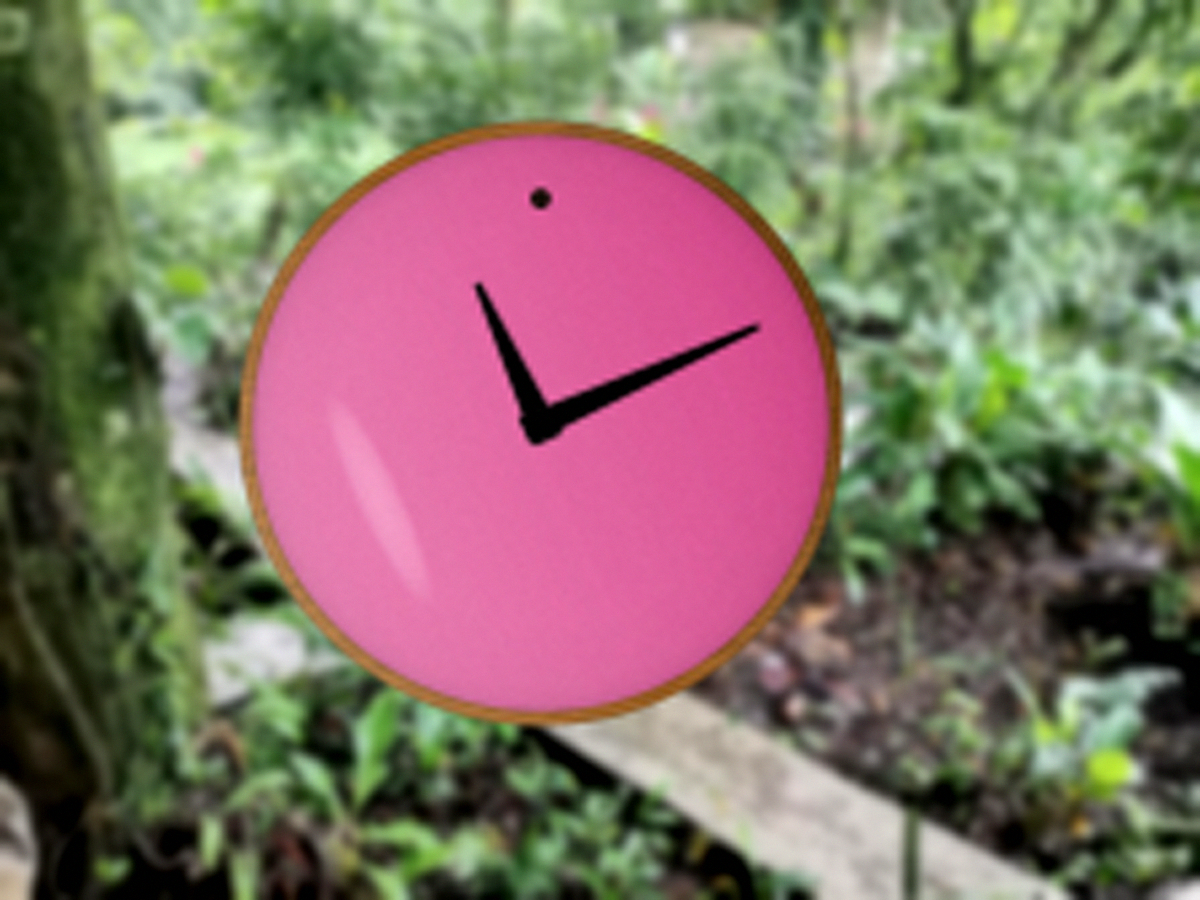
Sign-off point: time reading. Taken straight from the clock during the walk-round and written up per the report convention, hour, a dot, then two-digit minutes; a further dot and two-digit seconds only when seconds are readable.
11.11
